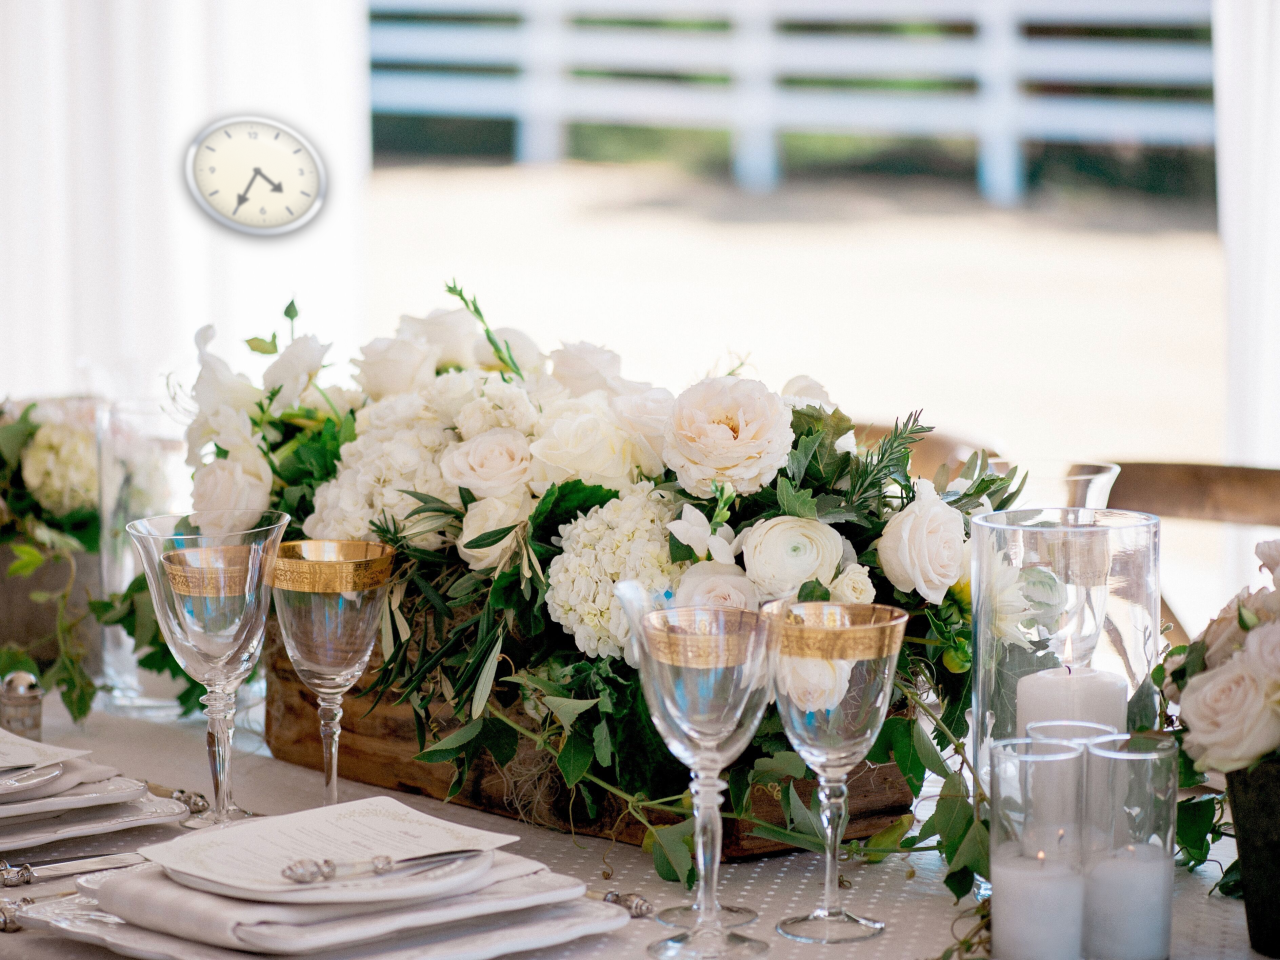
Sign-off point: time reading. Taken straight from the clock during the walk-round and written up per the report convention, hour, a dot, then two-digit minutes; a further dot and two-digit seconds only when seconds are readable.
4.35
